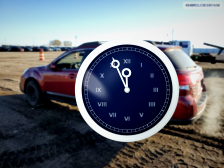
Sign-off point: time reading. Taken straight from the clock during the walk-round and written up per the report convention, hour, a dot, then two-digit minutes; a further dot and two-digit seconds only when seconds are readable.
11.56
